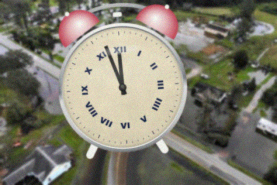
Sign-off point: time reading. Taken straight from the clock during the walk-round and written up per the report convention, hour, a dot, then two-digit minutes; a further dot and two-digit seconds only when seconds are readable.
11.57
